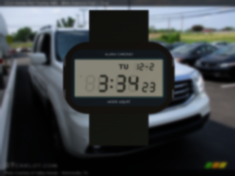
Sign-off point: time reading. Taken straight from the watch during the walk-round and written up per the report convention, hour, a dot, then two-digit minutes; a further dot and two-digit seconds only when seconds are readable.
3.34.23
